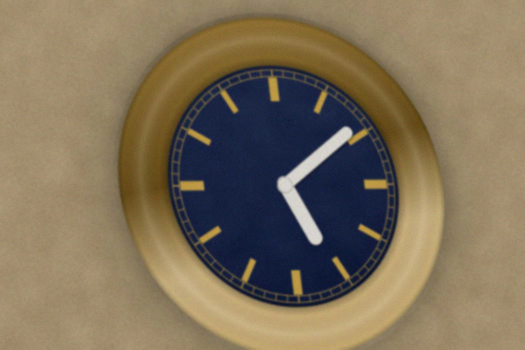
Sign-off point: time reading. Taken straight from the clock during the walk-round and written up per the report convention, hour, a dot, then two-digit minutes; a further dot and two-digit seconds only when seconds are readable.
5.09
